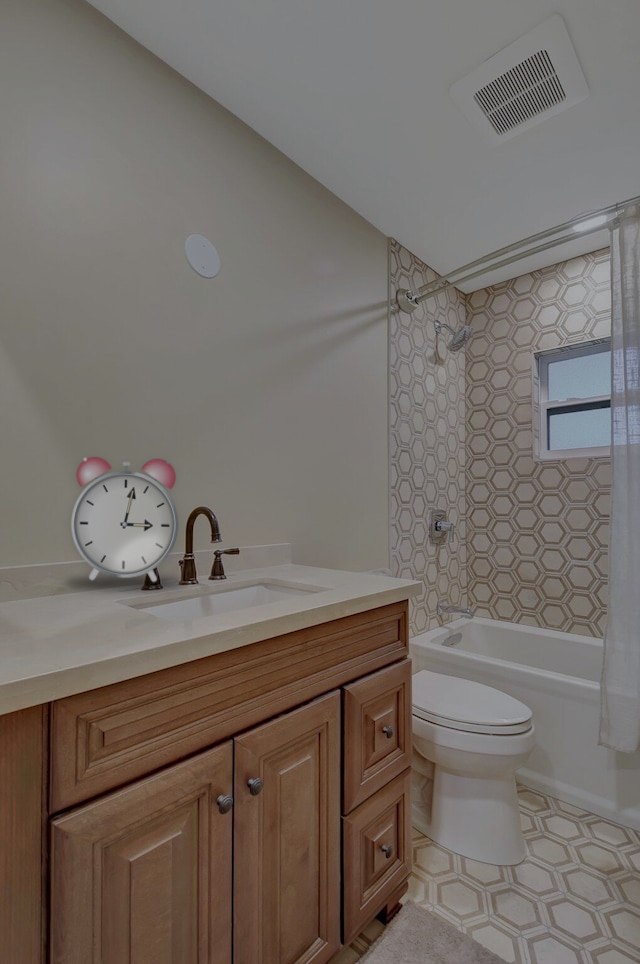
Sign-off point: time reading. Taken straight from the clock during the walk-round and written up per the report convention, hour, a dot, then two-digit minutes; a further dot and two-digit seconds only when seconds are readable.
3.02
